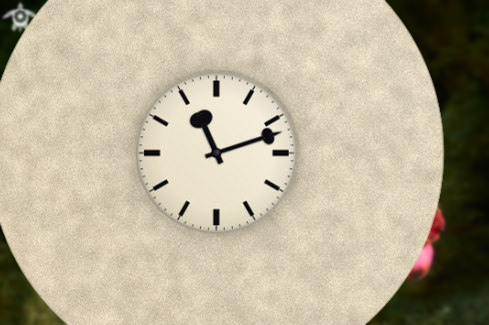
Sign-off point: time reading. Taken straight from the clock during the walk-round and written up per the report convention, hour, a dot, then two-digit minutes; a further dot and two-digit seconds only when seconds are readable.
11.12
